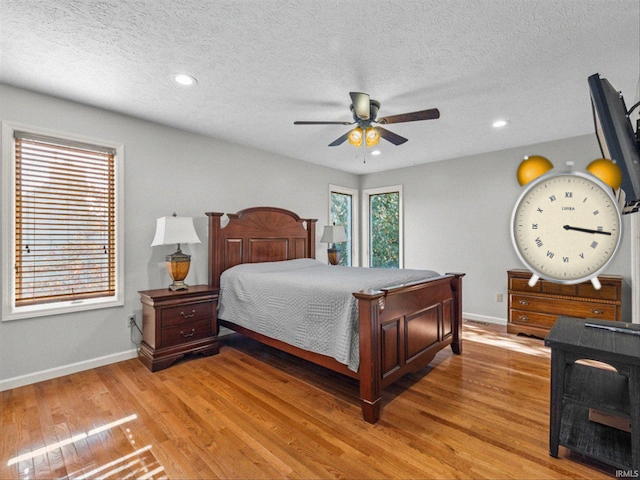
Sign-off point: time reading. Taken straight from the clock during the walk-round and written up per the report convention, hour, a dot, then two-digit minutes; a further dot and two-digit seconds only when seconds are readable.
3.16
